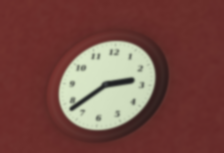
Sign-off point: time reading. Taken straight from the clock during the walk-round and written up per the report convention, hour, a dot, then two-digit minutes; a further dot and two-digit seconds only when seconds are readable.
2.38
